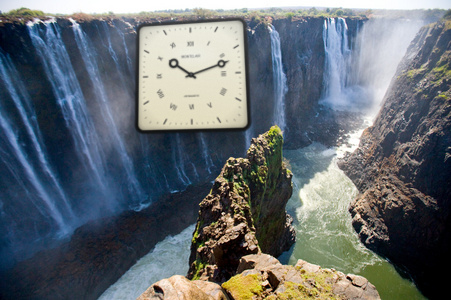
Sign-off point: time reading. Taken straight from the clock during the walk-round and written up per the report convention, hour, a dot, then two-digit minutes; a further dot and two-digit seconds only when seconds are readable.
10.12
